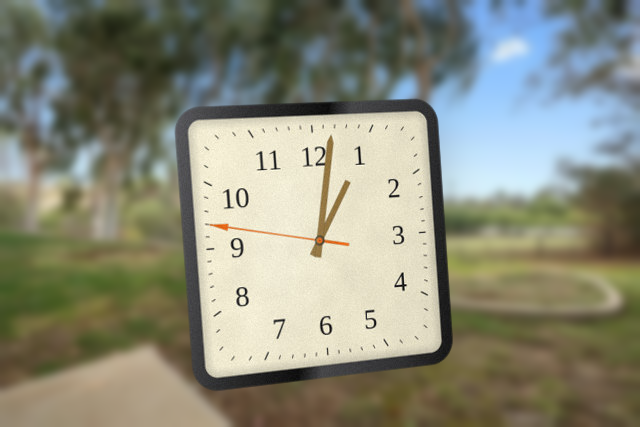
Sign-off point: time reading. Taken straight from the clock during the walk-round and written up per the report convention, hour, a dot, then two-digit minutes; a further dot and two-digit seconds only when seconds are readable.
1.01.47
